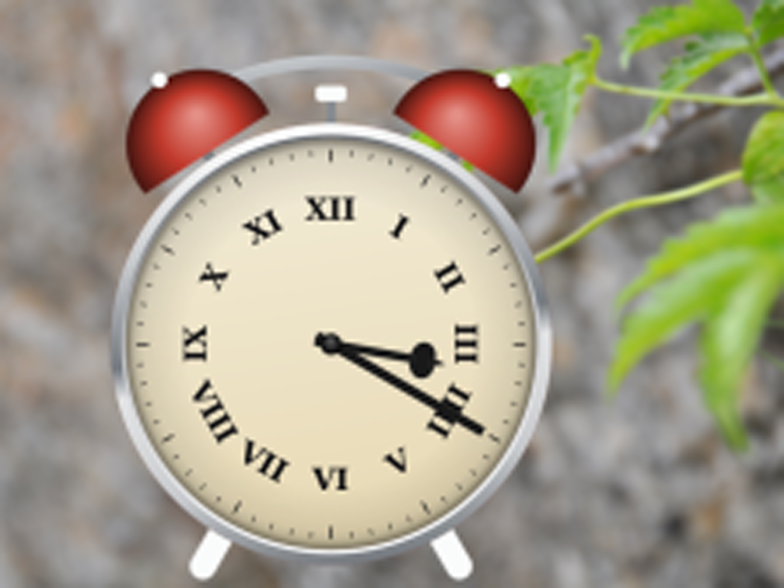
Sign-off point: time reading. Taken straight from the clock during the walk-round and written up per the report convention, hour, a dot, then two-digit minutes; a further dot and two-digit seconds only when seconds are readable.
3.20
